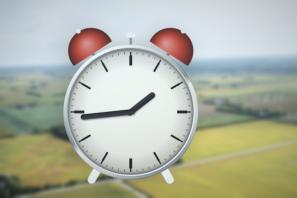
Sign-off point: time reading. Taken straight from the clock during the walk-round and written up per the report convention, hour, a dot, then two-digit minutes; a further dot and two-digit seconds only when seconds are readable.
1.44
